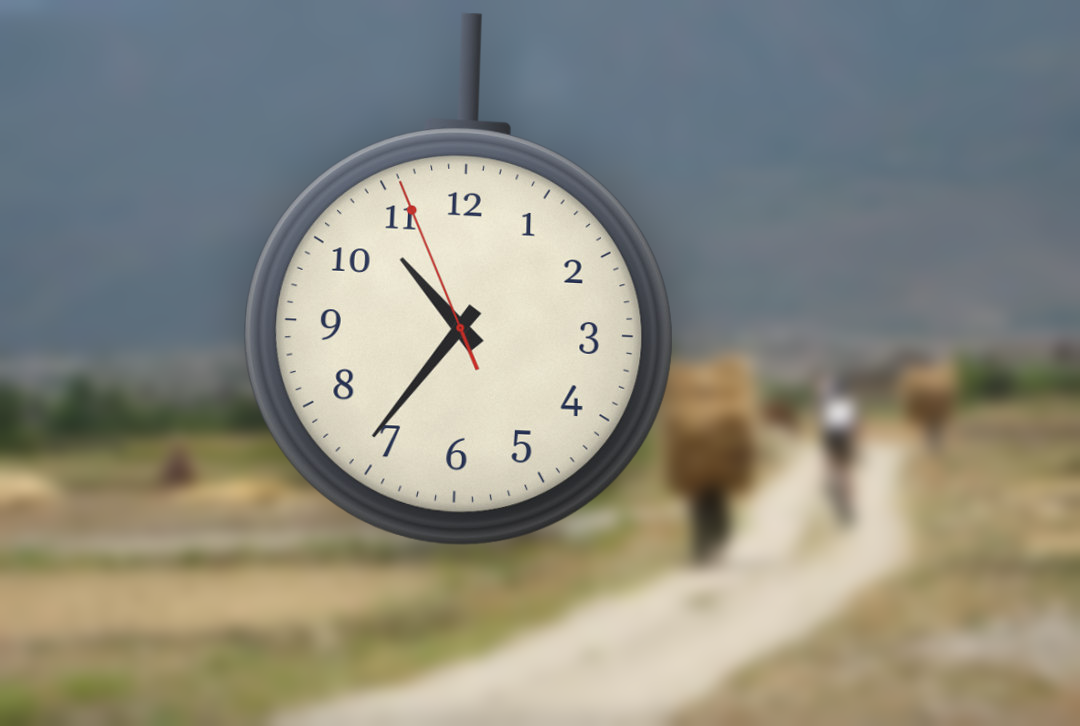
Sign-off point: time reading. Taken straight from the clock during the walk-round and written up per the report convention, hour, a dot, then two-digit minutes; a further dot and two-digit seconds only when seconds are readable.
10.35.56
